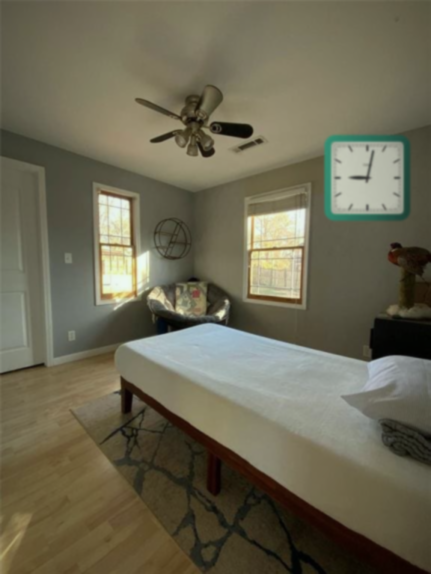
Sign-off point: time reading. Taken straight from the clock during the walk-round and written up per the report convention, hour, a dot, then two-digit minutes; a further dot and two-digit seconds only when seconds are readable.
9.02
